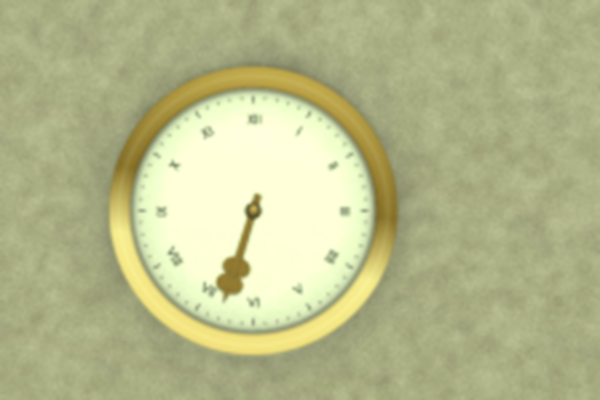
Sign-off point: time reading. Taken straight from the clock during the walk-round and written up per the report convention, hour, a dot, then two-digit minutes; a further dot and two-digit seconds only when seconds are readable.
6.33
